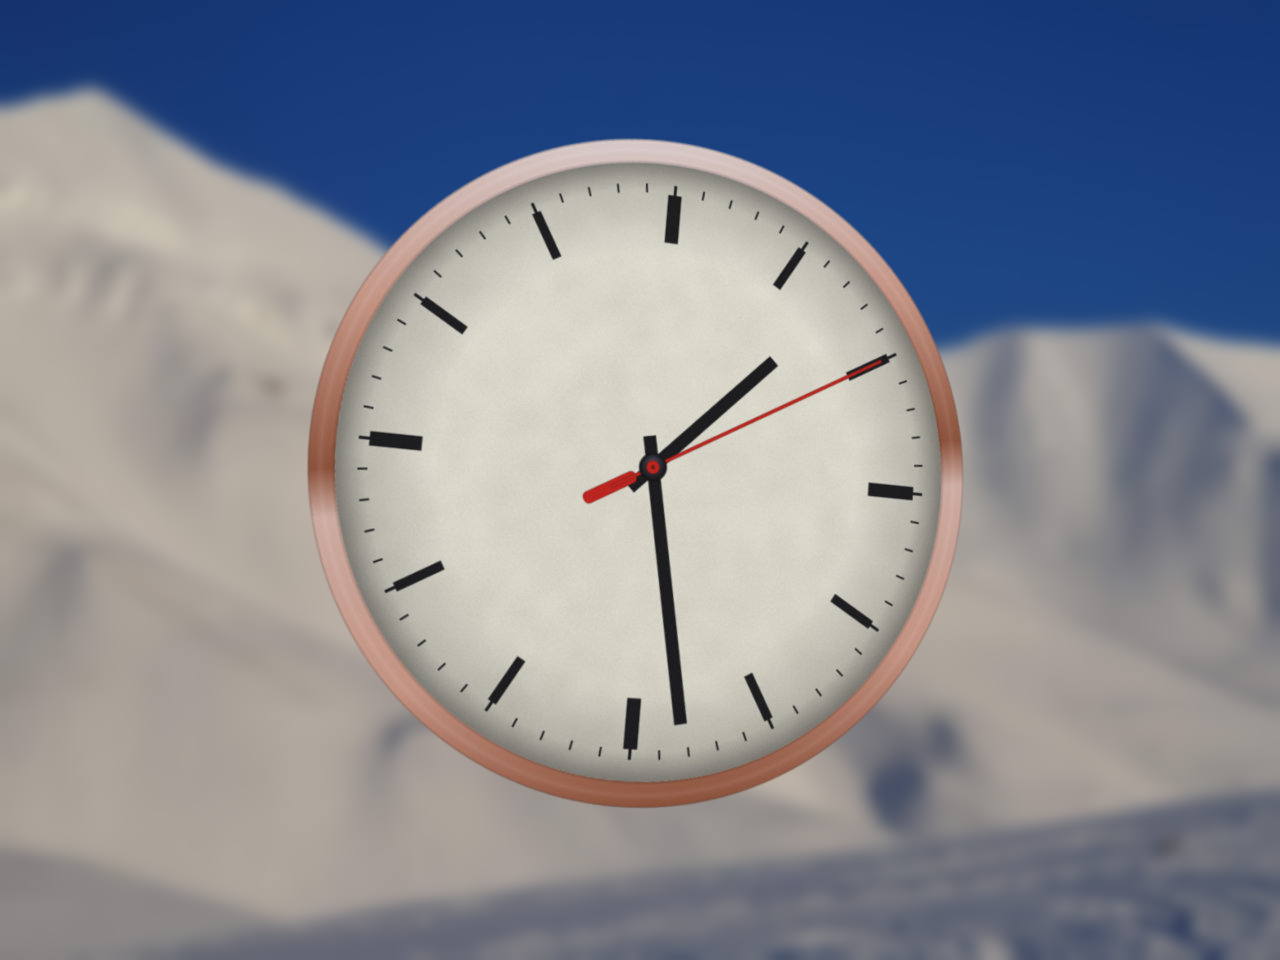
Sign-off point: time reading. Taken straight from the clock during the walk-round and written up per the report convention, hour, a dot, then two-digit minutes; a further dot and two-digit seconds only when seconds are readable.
1.28.10
